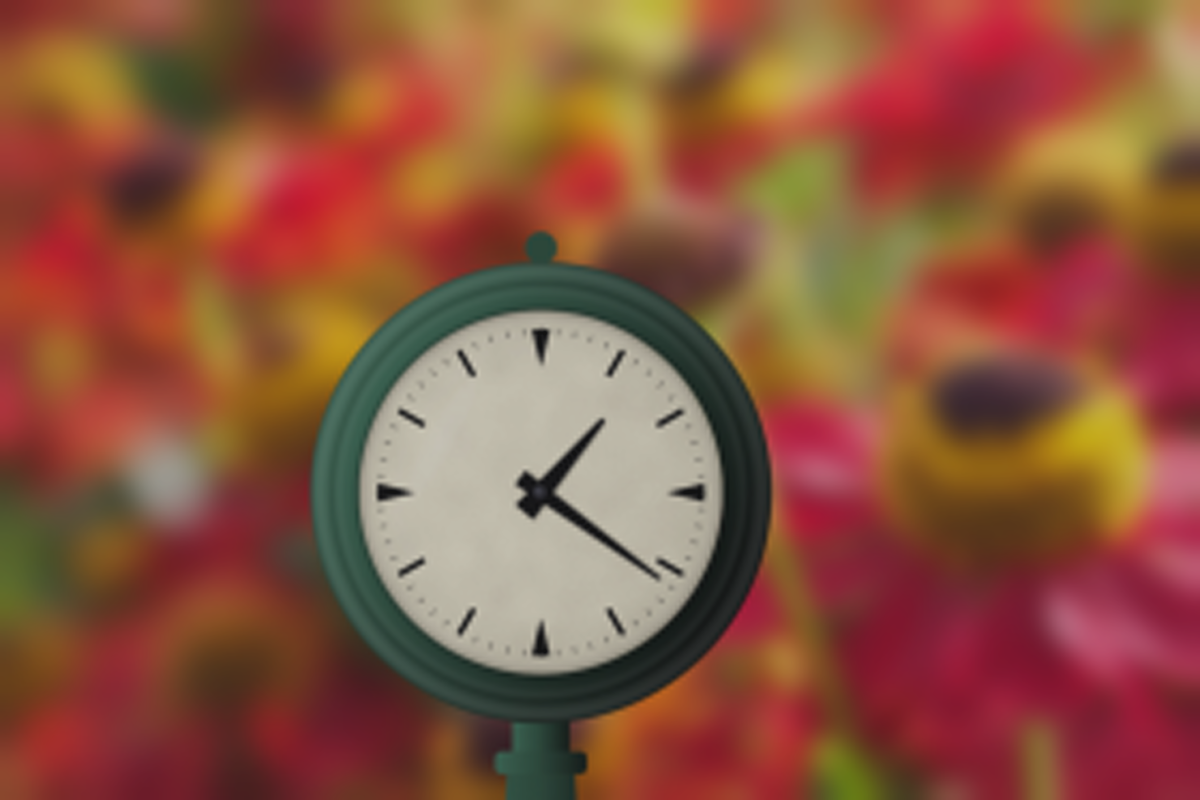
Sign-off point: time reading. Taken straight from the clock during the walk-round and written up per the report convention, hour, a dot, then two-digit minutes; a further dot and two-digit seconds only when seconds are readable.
1.21
